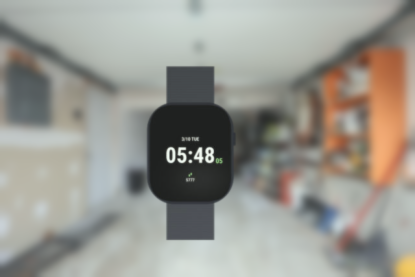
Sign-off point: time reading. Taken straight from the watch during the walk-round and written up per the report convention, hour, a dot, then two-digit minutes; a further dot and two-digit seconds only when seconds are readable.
5.48
